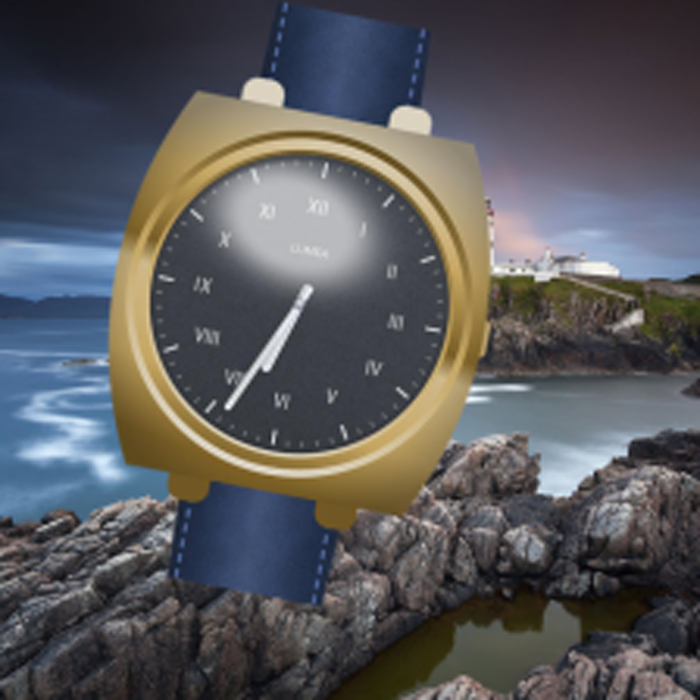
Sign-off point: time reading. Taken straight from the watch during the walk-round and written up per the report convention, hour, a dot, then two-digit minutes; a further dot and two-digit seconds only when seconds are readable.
6.34
